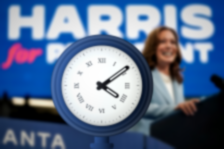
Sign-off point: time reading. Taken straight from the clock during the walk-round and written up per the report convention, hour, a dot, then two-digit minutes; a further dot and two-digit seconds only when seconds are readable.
4.09
